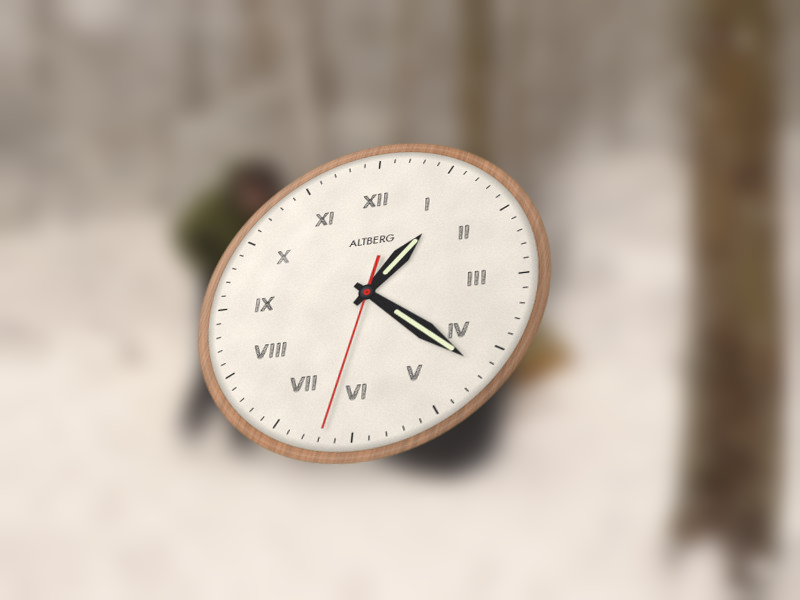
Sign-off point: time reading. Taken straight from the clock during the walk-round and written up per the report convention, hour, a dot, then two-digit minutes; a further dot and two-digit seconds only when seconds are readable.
1.21.32
